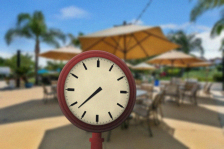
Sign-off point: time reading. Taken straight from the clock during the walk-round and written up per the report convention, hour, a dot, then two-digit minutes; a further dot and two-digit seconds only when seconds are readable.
7.38
